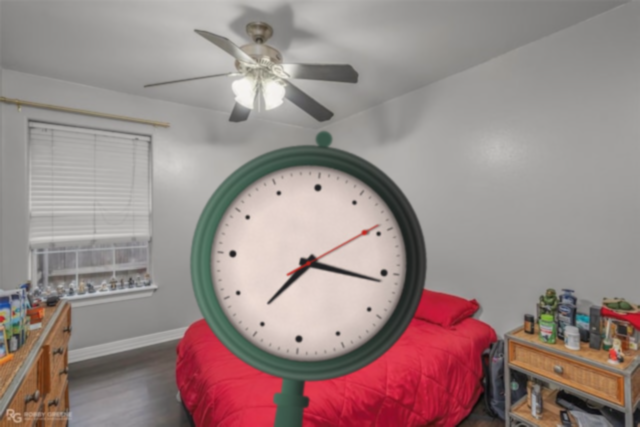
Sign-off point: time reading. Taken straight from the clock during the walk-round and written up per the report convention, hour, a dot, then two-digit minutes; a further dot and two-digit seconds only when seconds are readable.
7.16.09
